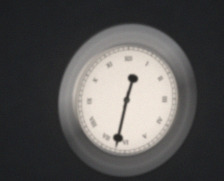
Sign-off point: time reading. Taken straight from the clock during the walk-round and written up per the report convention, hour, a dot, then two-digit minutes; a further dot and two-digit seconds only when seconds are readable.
12.32
